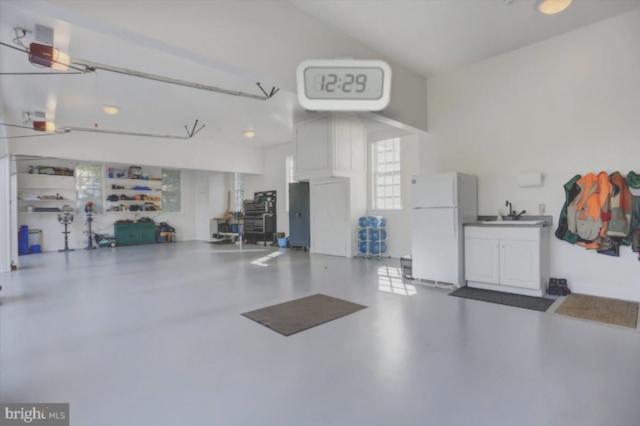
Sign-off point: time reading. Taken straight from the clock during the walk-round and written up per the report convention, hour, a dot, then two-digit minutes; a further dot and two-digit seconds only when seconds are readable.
12.29
